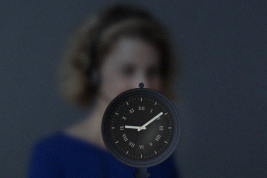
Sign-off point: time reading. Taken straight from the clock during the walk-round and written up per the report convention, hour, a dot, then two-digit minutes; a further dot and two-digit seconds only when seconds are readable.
9.09
